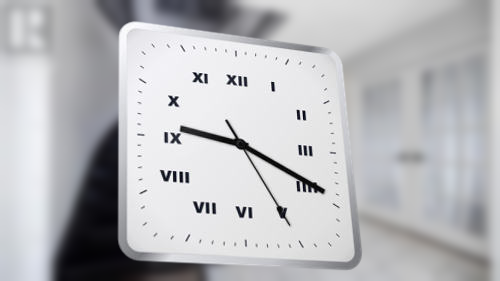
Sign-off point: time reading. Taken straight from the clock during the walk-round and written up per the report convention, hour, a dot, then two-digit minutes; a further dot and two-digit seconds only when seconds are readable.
9.19.25
